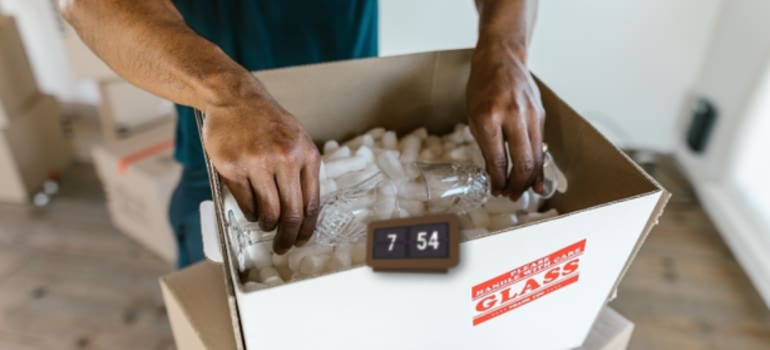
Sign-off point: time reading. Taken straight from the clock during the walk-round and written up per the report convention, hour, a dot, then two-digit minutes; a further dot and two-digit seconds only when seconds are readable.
7.54
